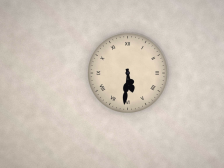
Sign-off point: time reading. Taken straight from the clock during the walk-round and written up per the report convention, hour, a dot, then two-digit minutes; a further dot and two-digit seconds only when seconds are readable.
5.31
